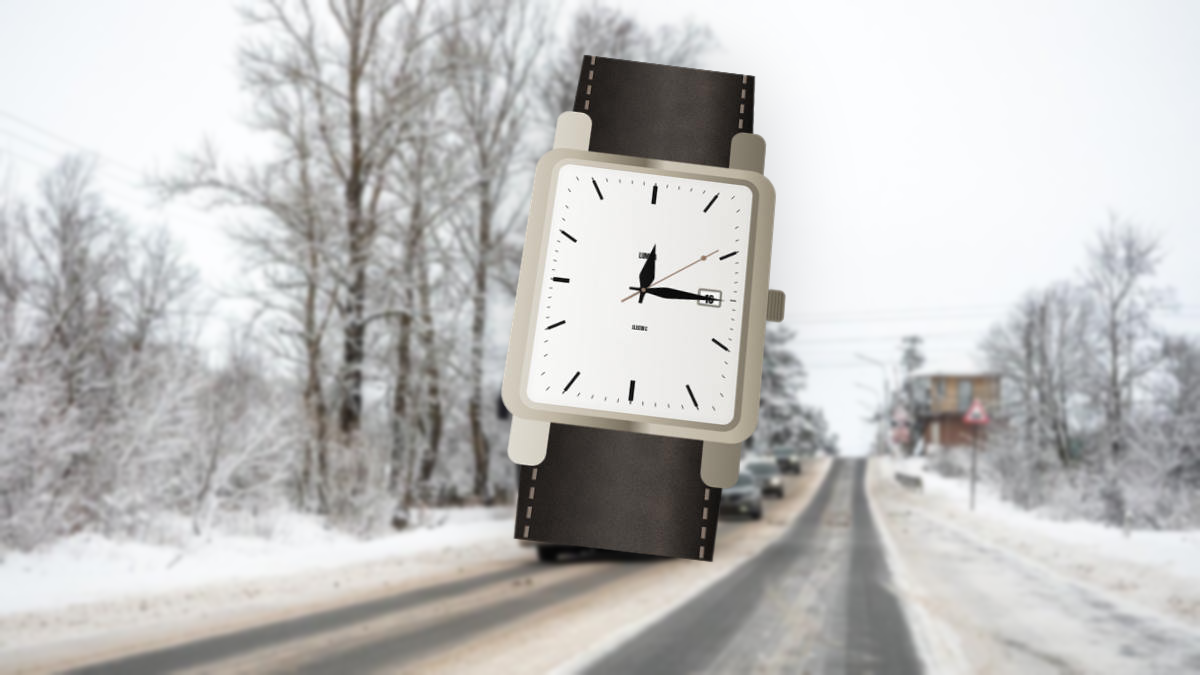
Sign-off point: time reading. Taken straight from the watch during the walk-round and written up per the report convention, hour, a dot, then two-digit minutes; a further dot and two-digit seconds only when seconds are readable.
12.15.09
